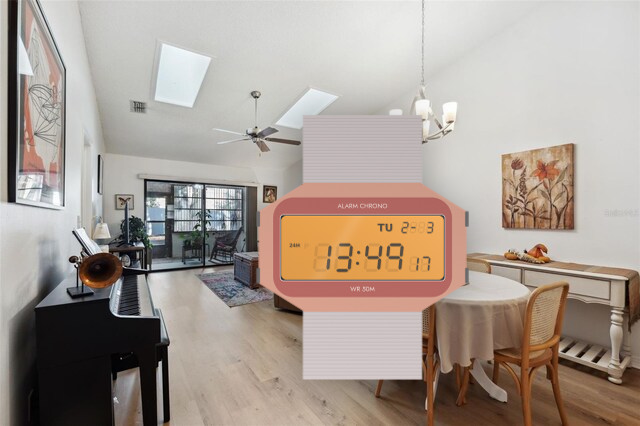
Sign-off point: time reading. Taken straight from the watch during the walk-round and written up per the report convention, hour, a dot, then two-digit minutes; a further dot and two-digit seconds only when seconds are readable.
13.49.17
